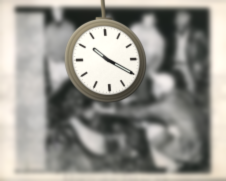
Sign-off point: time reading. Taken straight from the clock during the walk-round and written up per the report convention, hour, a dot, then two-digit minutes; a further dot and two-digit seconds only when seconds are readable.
10.20
